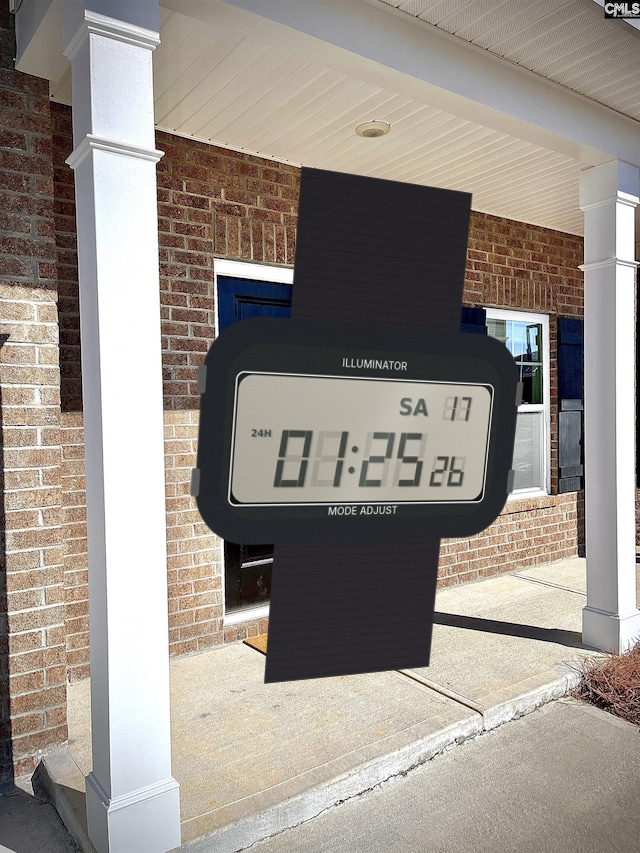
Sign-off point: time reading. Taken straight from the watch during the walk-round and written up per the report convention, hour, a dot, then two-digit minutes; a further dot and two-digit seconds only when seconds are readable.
1.25.26
